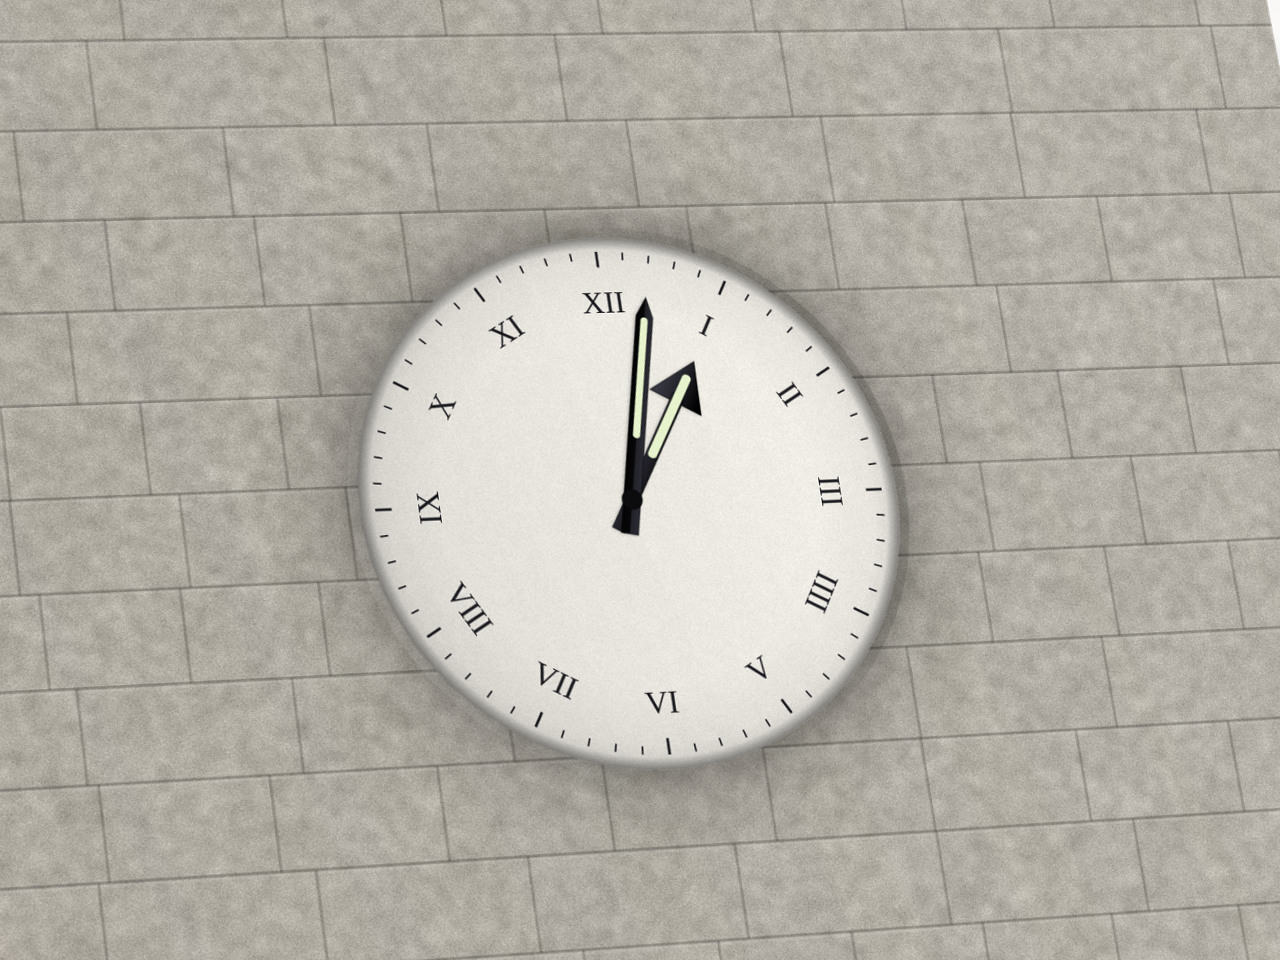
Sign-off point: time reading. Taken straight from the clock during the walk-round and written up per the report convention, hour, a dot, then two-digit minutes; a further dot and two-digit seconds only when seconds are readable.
1.02
